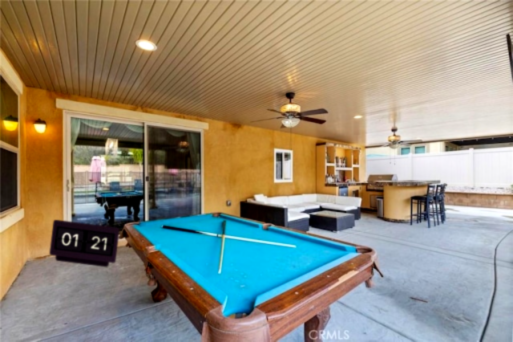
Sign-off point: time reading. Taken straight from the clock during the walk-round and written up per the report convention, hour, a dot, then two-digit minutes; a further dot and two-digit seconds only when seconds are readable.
1.21
